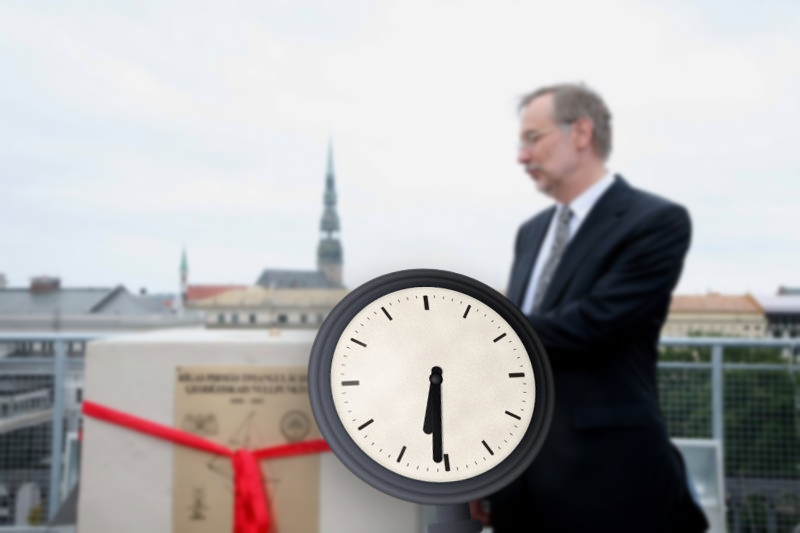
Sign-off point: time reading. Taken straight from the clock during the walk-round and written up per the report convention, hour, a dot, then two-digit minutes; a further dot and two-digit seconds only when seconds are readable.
6.31
